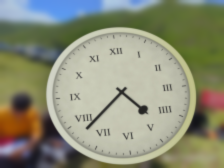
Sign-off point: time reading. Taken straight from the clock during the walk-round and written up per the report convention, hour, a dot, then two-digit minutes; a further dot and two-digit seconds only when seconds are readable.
4.38
